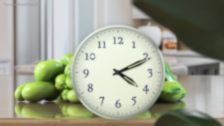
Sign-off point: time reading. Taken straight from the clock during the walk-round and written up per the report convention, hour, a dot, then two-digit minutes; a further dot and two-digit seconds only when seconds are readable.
4.11
